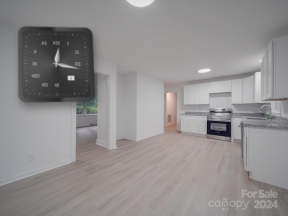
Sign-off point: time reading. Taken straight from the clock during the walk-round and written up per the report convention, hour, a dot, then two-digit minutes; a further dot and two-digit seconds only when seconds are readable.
12.17
